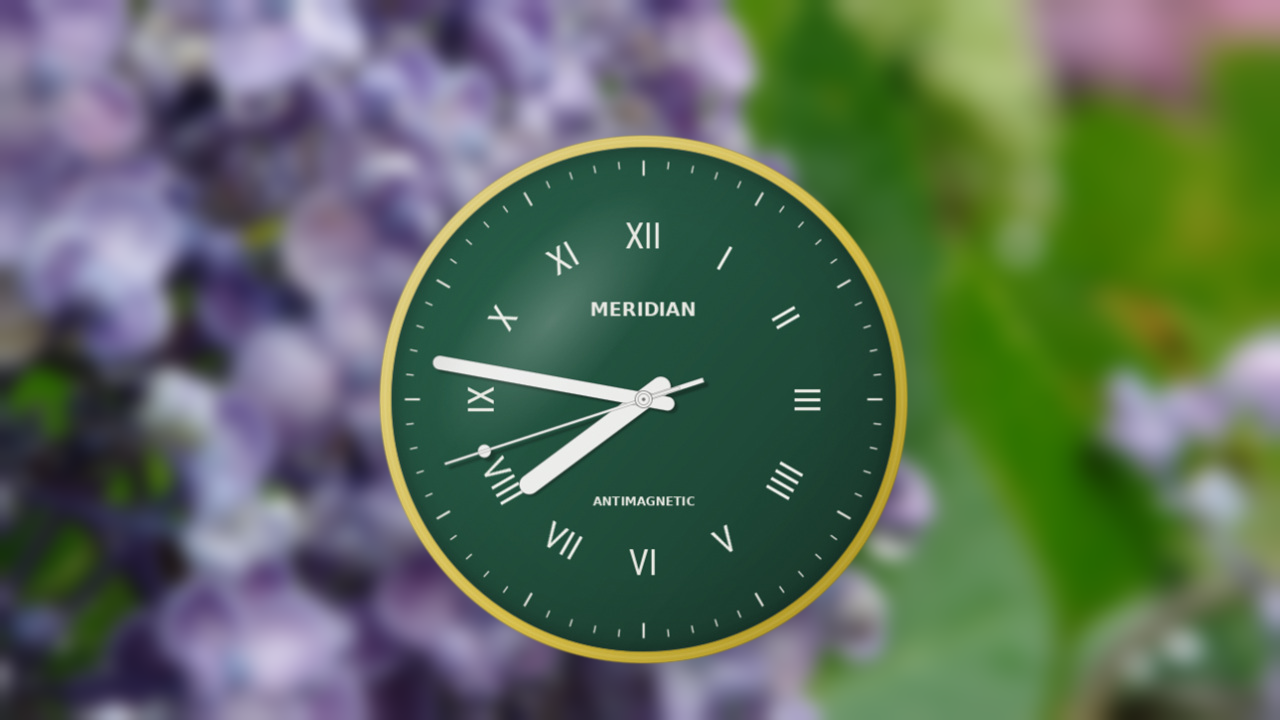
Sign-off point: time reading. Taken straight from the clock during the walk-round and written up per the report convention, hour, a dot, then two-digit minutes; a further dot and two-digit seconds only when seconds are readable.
7.46.42
